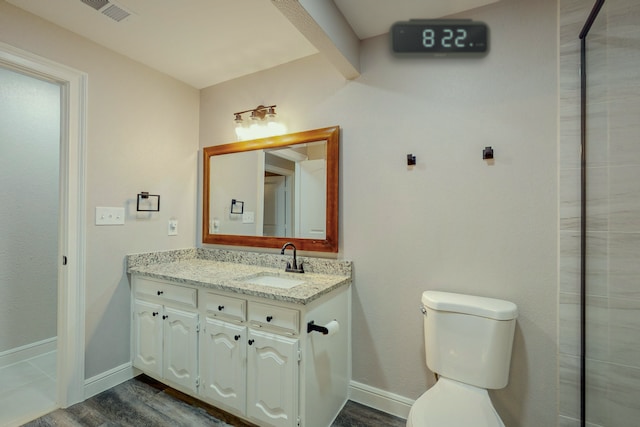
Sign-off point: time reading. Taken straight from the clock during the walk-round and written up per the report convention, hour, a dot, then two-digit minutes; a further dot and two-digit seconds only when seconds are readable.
8.22
